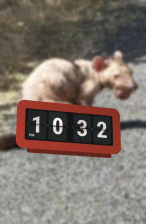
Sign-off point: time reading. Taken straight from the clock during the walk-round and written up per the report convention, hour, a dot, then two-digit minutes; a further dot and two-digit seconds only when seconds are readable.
10.32
